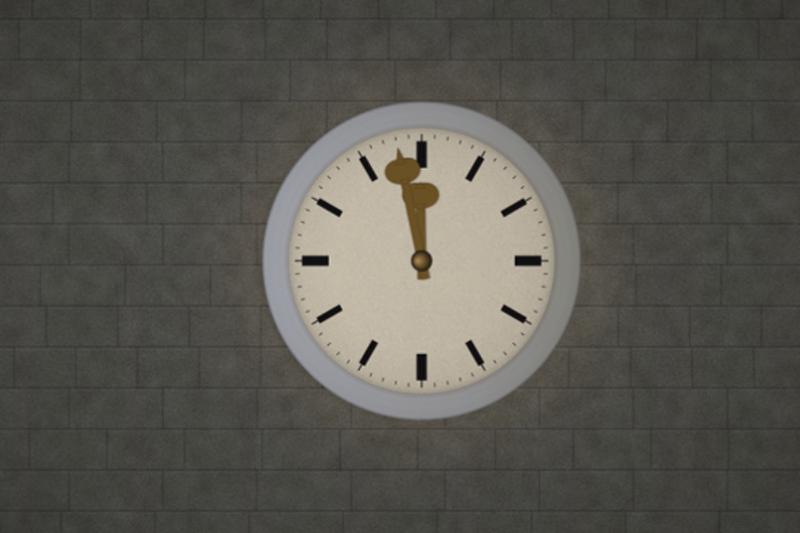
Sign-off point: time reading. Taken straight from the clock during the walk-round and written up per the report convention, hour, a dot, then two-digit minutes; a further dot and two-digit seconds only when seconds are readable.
11.58
